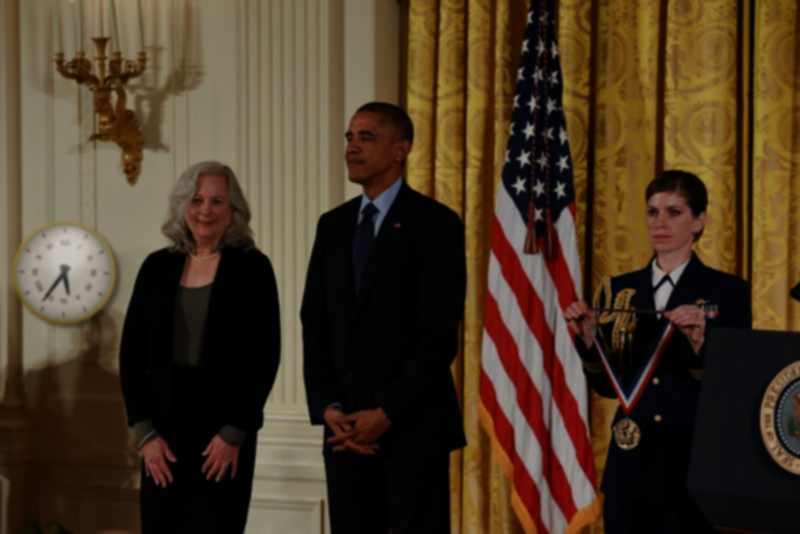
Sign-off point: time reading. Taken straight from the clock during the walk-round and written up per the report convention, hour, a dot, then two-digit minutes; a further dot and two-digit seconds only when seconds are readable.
5.36
